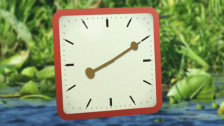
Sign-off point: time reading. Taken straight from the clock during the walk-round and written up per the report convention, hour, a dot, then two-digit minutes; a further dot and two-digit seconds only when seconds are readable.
8.10
